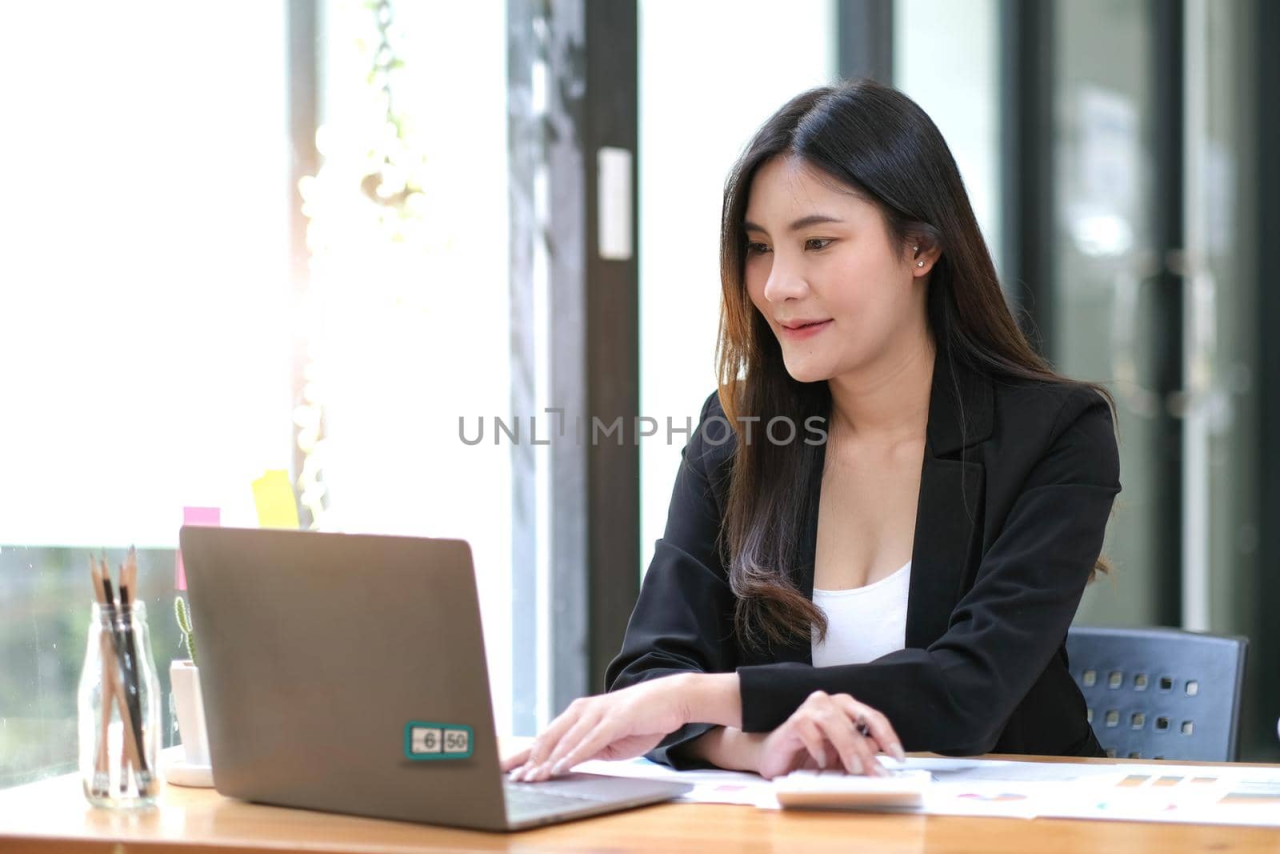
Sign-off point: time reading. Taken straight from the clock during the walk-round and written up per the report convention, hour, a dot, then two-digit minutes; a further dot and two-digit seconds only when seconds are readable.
6.50
